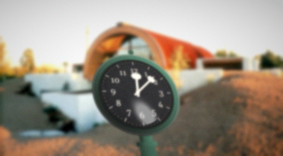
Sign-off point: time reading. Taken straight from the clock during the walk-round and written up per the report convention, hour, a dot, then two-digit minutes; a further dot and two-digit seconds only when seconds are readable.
12.08
